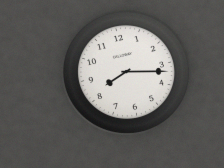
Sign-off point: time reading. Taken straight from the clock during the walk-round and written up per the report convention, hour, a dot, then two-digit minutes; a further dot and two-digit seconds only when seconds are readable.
8.17
